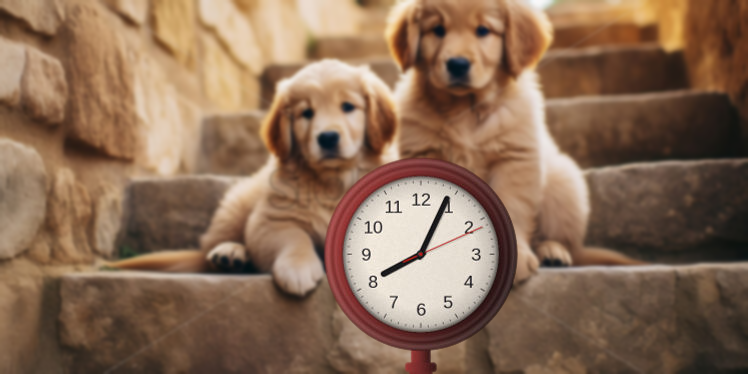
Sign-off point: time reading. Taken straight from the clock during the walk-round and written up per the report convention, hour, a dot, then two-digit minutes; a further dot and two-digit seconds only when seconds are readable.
8.04.11
